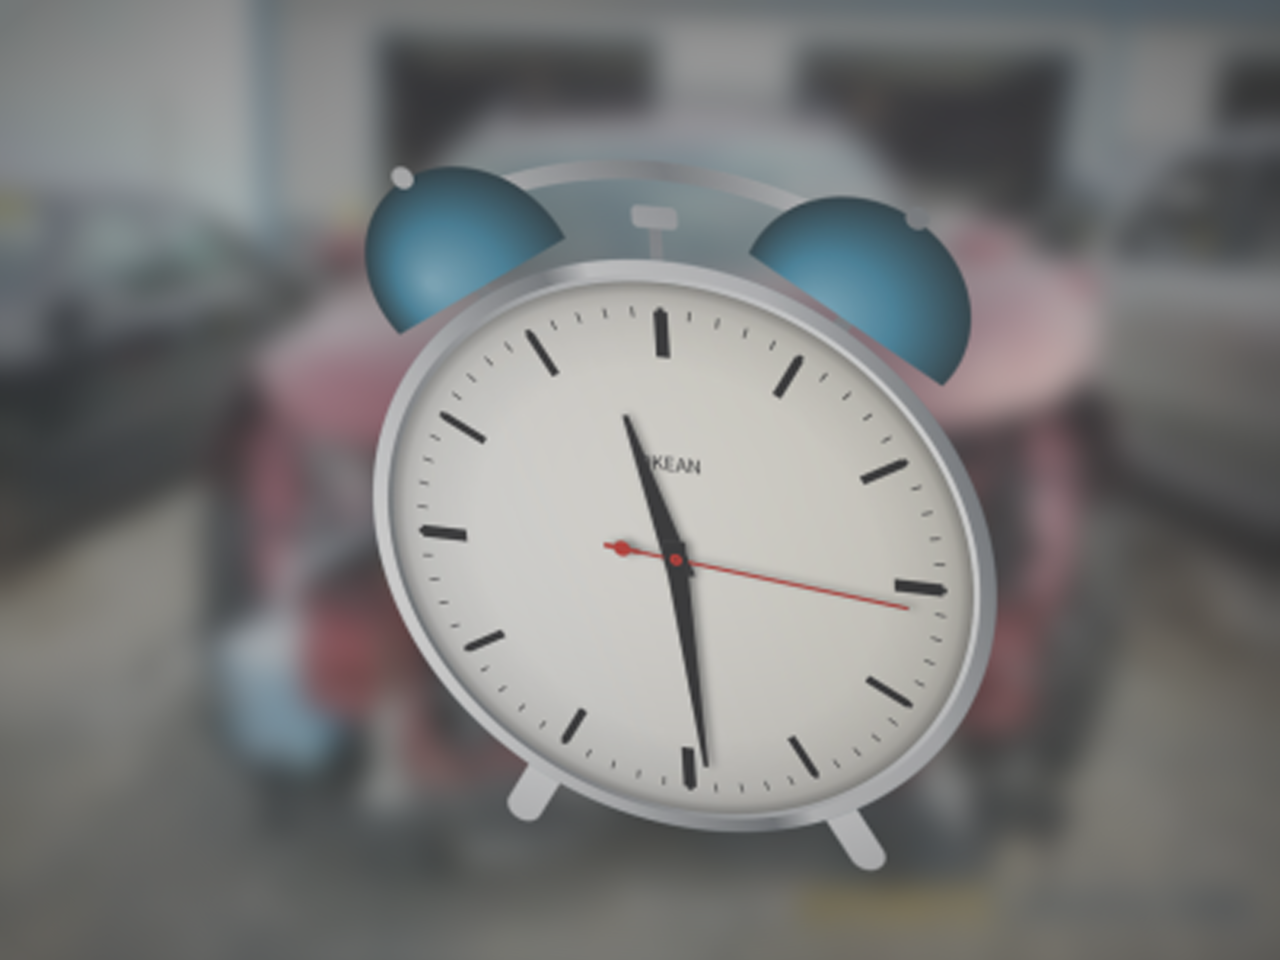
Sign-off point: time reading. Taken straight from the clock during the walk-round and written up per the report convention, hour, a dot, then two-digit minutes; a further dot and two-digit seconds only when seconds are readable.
11.29.16
